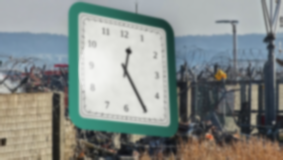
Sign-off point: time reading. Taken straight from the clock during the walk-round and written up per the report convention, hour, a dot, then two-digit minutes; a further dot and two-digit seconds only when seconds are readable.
12.25
